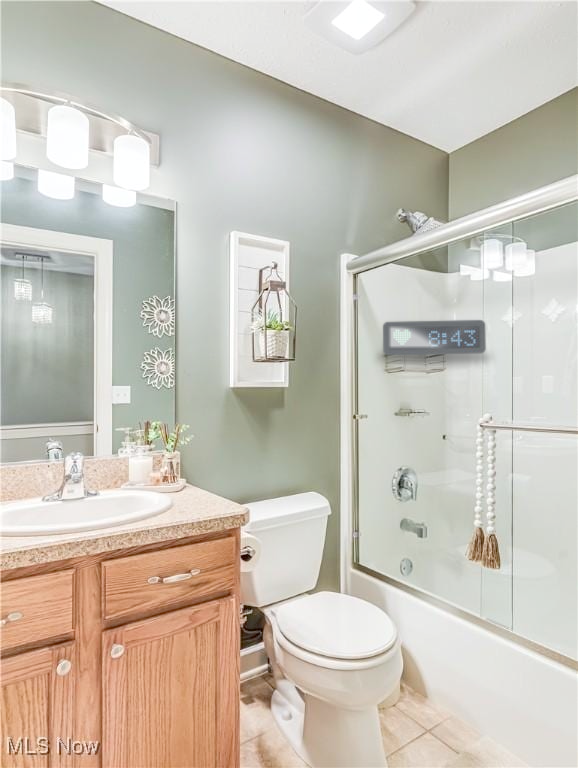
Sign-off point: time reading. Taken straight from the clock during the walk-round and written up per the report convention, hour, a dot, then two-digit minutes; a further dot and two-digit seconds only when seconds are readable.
8.43
